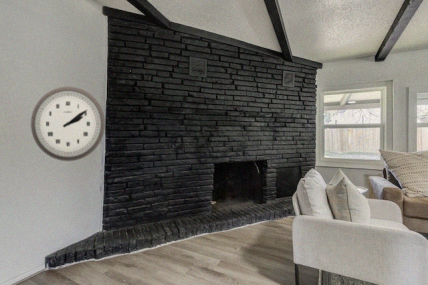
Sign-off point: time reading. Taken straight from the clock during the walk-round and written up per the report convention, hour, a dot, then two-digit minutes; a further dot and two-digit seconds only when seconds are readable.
2.09
